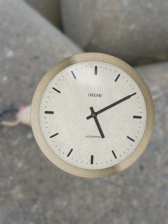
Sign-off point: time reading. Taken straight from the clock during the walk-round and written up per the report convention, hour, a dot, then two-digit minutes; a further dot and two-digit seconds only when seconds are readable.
5.10
